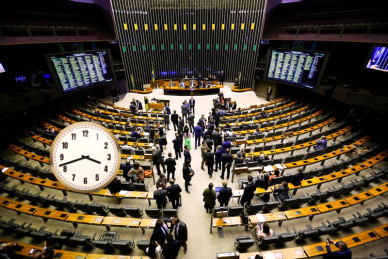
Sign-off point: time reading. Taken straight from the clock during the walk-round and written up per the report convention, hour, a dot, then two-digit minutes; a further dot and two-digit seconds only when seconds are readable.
3.42
